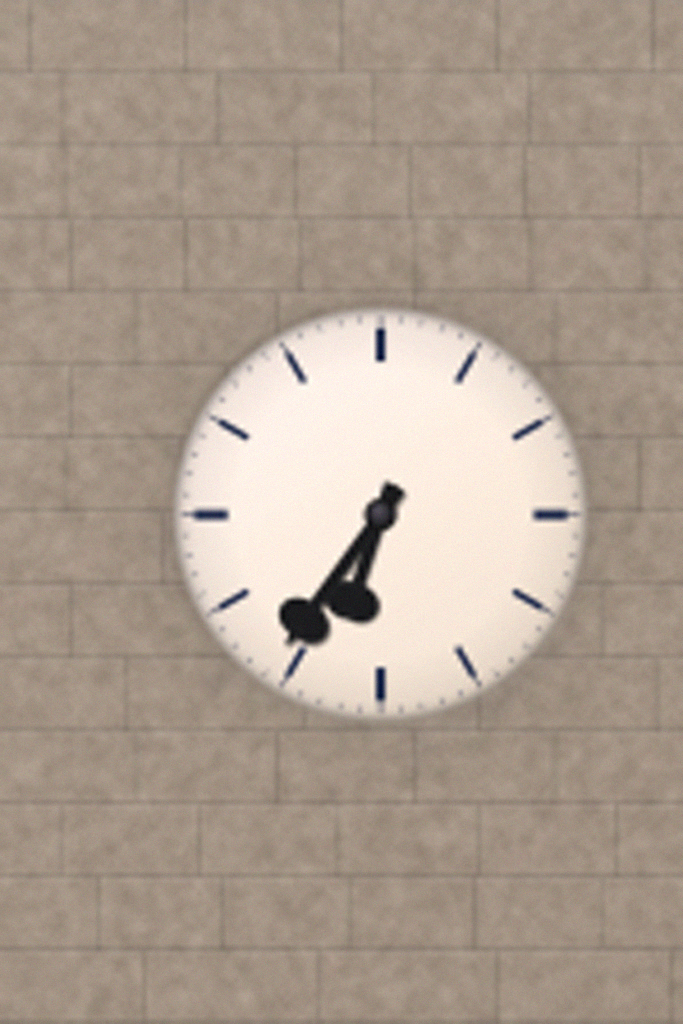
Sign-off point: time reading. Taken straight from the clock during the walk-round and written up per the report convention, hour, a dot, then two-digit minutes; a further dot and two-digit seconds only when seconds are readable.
6.36
